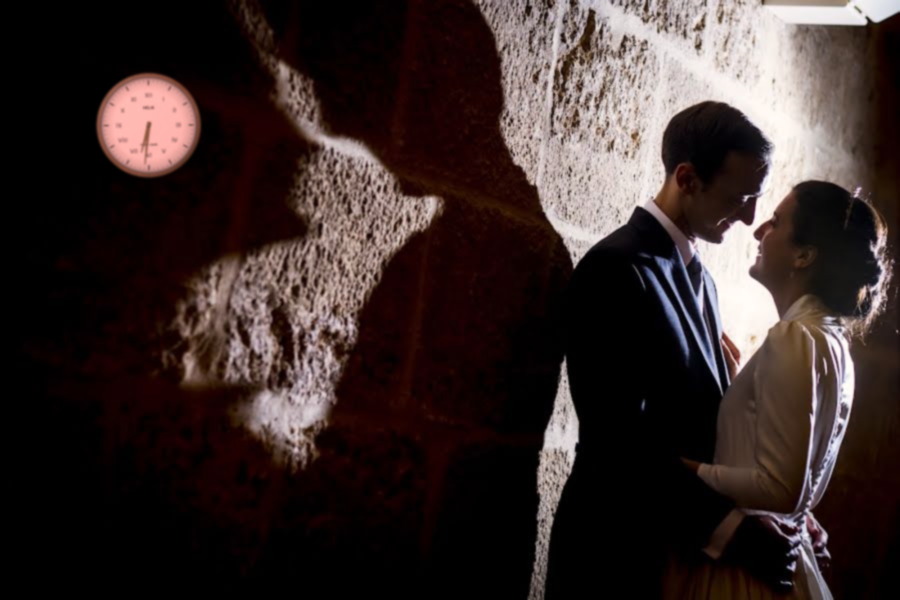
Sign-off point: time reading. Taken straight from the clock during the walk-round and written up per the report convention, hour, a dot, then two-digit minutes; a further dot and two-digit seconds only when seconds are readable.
6.31
